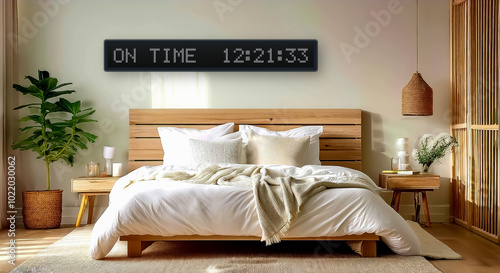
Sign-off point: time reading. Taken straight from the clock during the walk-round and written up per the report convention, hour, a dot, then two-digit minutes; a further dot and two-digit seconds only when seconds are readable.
12.21.33
